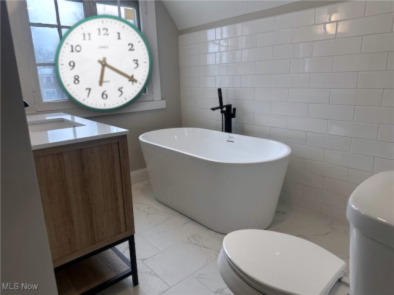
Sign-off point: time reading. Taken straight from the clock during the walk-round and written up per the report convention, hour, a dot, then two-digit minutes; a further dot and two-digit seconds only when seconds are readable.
6.20
